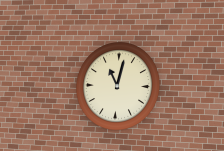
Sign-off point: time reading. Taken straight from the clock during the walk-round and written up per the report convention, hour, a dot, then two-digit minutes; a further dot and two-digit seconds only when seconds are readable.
11.02
